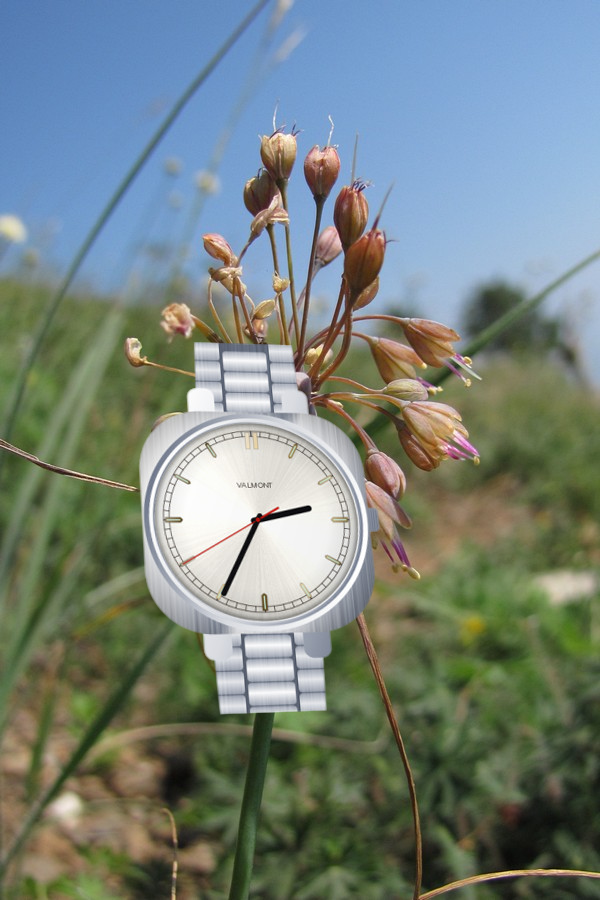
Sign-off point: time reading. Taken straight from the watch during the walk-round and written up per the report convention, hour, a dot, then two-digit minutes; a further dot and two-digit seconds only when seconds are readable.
2.34.40
